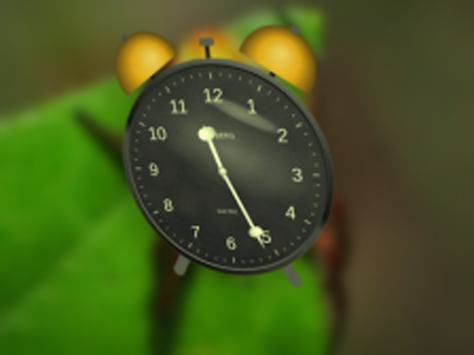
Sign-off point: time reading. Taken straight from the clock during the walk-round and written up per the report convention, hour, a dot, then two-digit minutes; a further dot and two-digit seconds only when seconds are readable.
11.26
